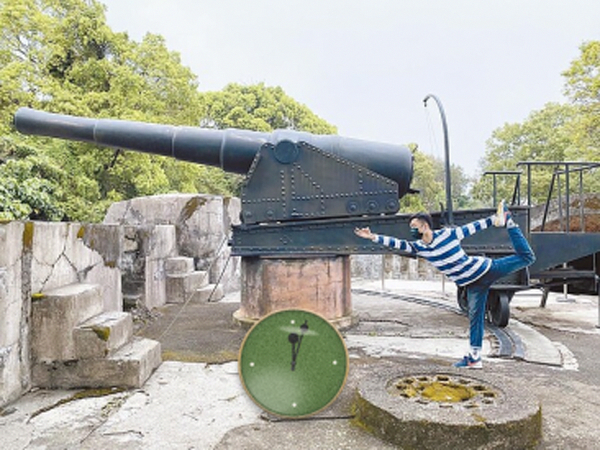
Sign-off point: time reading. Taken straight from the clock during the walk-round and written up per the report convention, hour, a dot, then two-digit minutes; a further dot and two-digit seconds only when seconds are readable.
12.03
